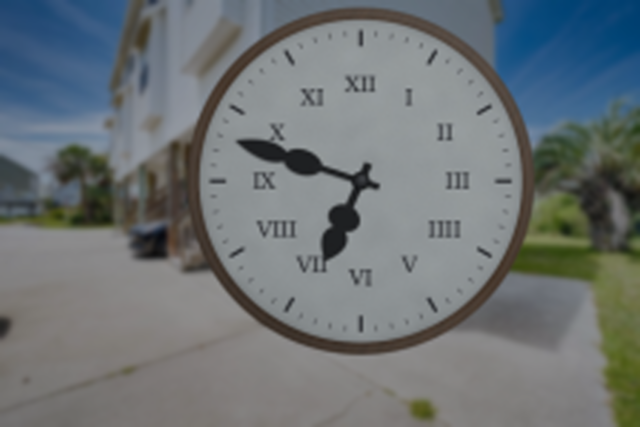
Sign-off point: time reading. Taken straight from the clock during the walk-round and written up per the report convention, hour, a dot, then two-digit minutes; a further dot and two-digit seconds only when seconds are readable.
6.48
